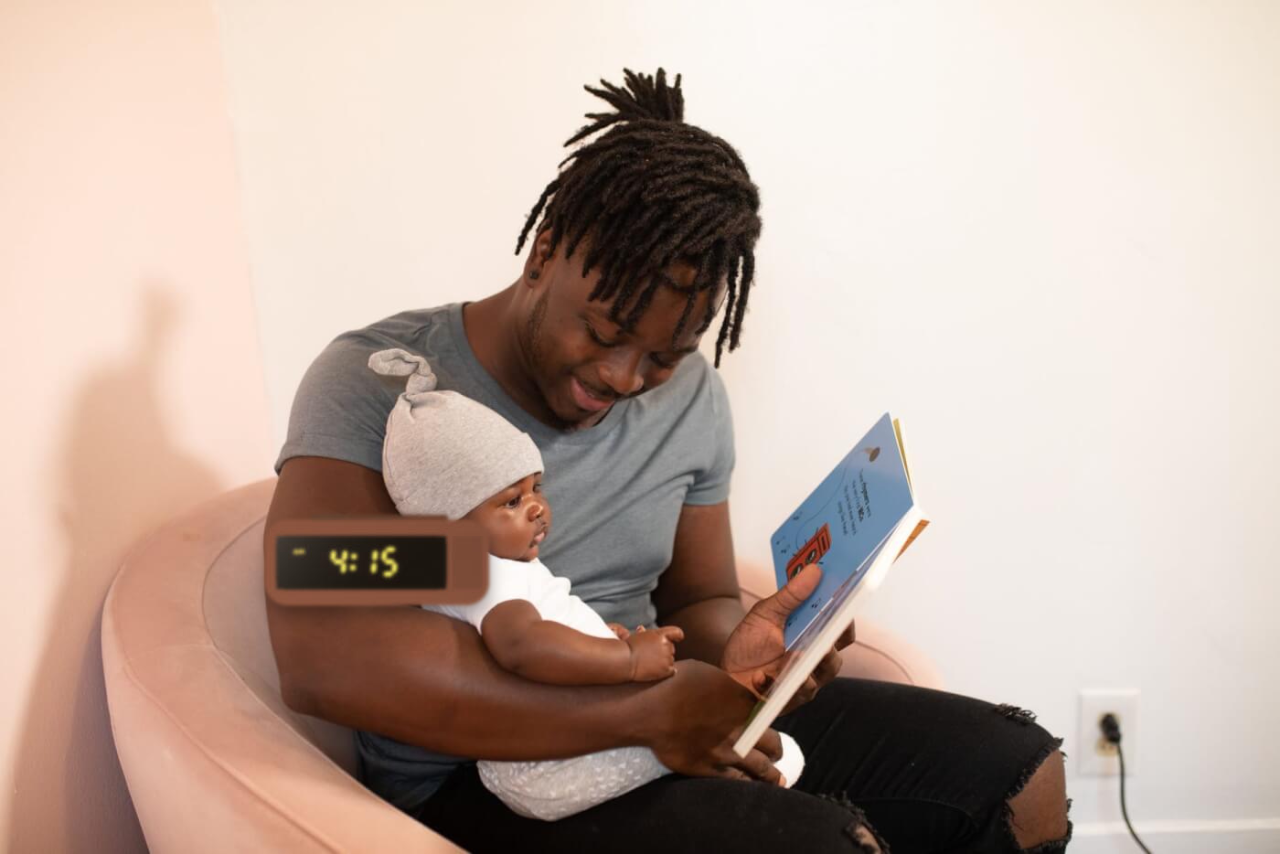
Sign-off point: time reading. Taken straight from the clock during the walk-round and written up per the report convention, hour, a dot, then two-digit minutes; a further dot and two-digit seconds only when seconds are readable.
4.15
